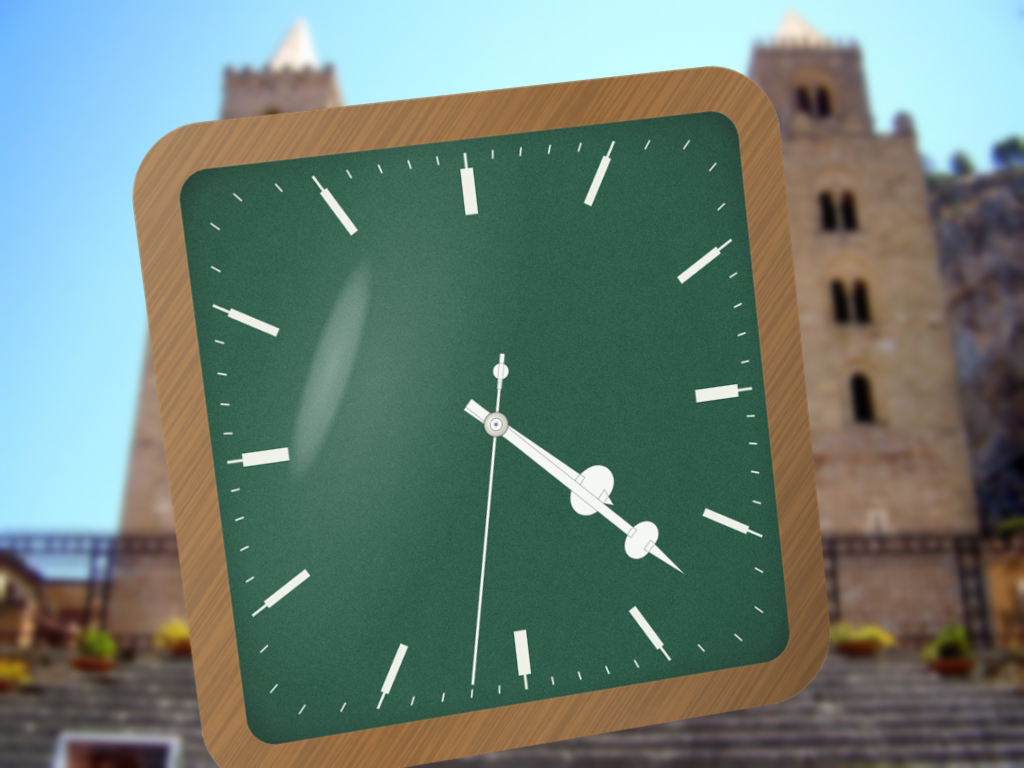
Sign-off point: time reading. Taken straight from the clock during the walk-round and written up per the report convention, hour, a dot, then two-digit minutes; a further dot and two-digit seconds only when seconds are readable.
4.22.32
